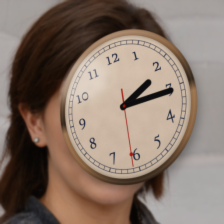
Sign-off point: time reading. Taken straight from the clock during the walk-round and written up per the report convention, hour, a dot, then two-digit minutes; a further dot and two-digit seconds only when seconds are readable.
2.15.31
